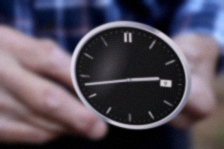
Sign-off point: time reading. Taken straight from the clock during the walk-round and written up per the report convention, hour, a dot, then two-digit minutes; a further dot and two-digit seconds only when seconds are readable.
2.43
